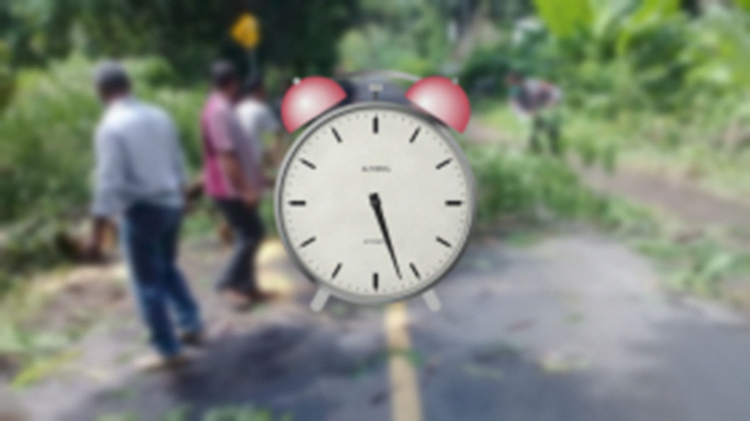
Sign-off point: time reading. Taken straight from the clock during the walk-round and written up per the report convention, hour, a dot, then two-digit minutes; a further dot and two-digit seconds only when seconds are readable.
5.27
